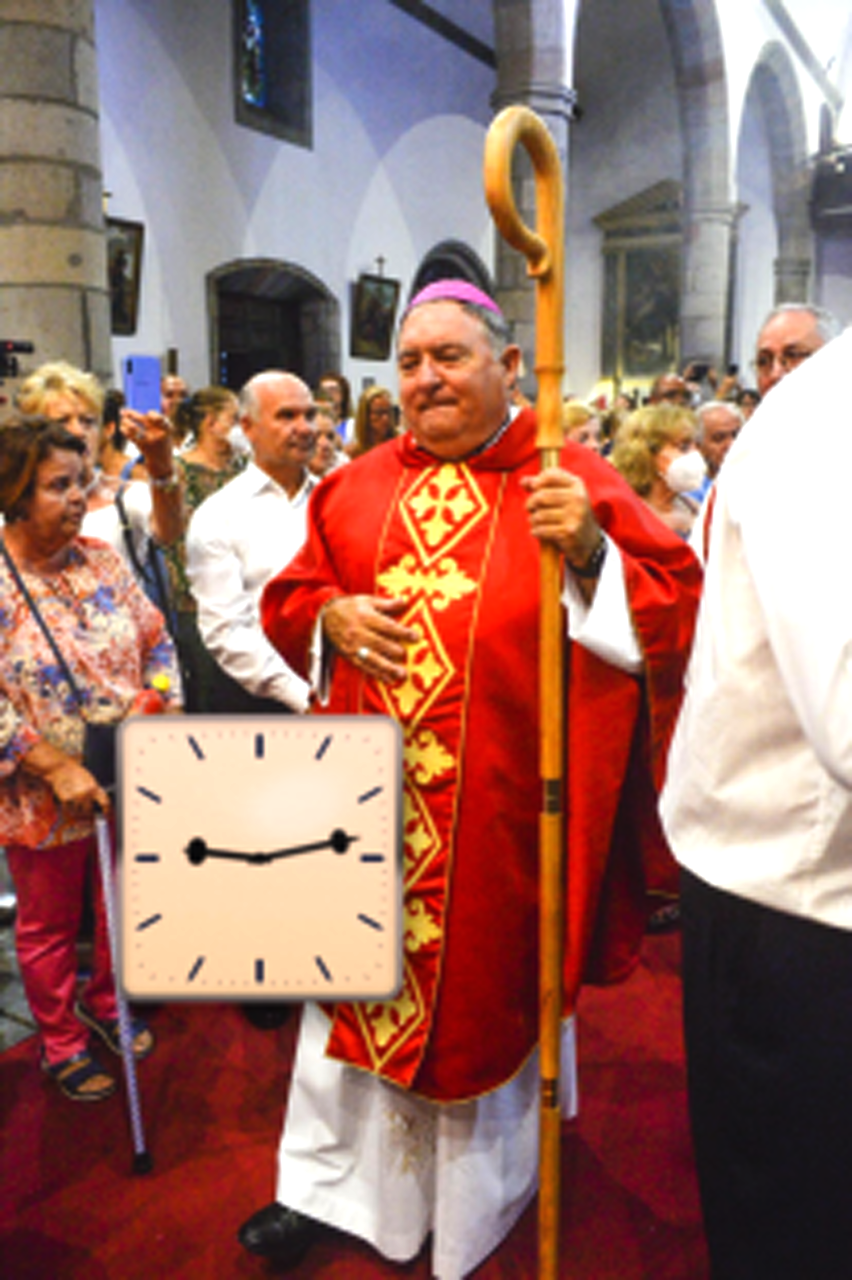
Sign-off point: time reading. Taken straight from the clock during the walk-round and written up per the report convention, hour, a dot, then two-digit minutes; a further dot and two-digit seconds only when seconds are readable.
9.13
